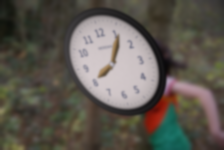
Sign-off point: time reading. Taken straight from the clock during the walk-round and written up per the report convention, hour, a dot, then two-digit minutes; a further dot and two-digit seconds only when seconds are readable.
8.06
